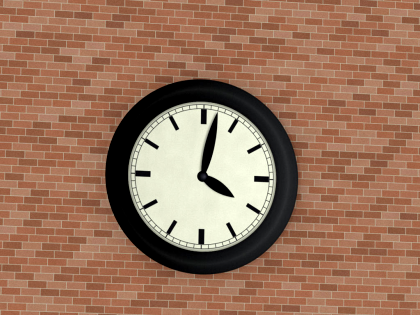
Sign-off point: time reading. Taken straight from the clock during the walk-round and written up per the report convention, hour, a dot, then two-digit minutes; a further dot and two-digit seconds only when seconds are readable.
4.02
